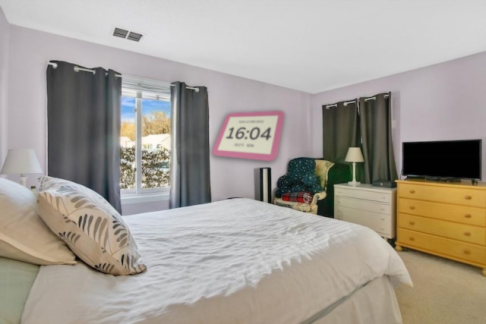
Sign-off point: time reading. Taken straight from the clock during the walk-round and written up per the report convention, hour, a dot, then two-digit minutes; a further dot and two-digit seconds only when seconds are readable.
16.04
